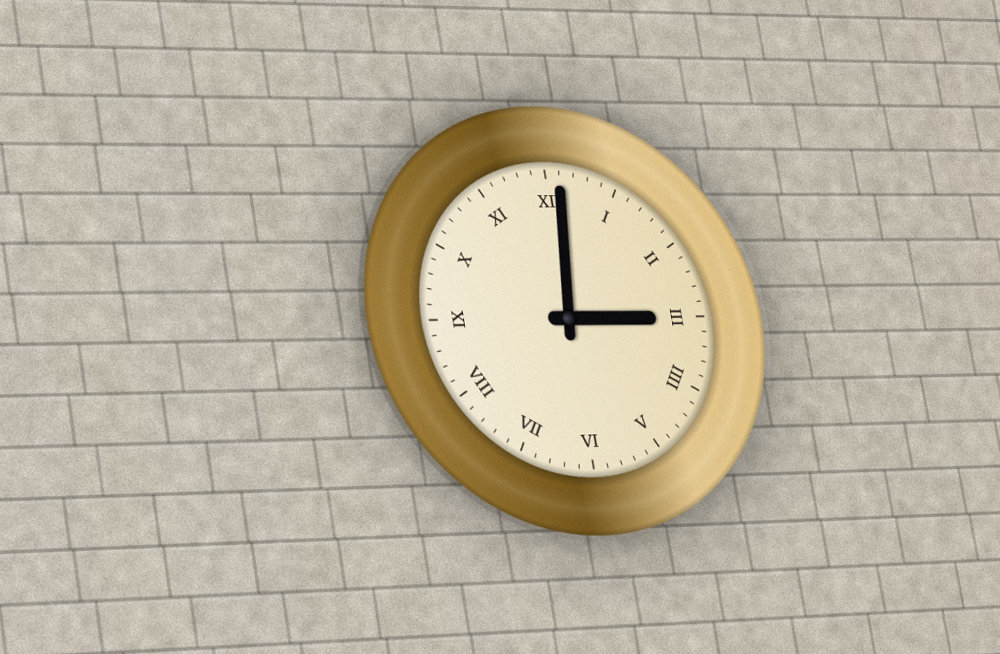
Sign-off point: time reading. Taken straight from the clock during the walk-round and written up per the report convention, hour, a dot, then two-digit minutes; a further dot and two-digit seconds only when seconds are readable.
3.01
